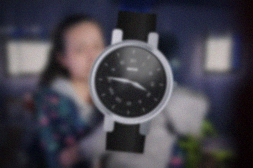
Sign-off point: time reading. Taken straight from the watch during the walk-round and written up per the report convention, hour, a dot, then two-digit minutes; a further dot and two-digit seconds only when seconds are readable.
3.46
